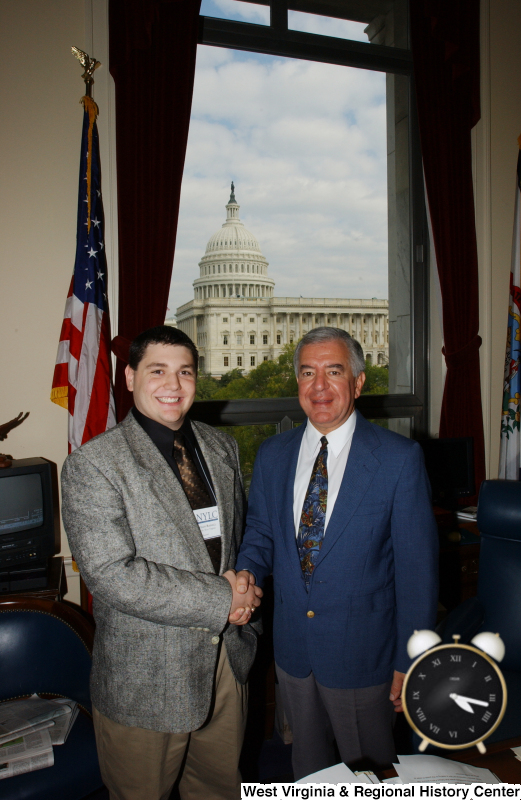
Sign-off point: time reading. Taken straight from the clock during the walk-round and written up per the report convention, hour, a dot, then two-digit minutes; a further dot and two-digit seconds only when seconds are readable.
4.17
